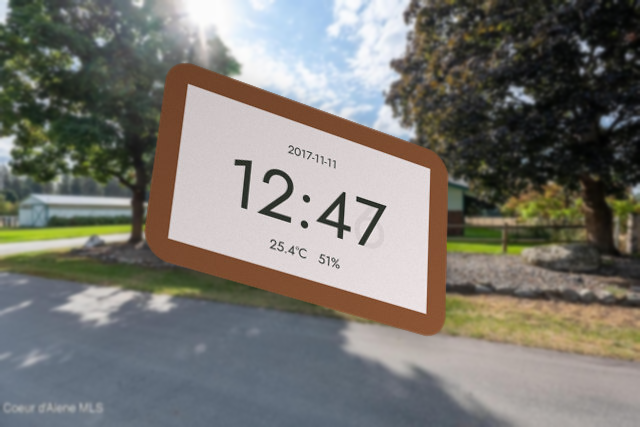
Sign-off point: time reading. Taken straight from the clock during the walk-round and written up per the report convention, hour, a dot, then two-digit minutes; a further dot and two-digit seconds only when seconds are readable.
12.47
